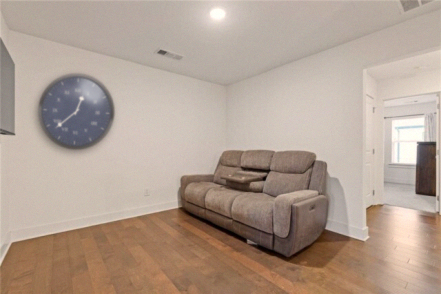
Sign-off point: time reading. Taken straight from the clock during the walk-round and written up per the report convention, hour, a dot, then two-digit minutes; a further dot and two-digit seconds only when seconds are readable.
12.38
